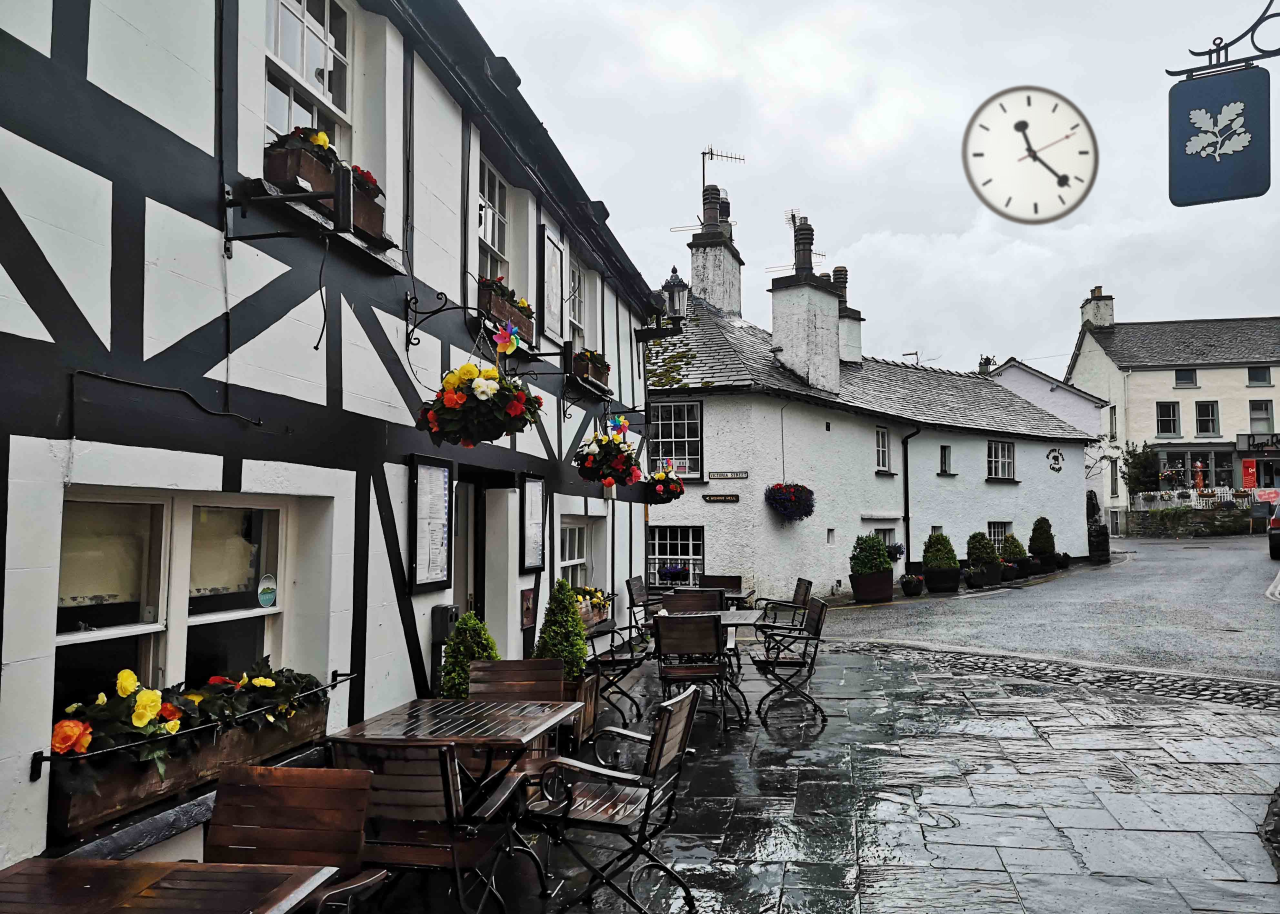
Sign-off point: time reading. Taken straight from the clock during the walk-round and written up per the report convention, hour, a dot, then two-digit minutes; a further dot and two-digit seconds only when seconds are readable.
11.22.11
